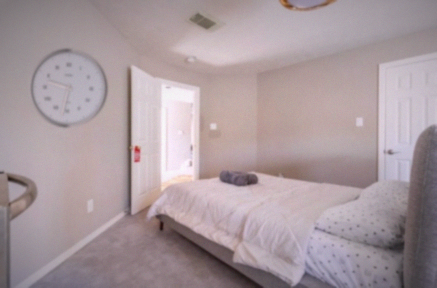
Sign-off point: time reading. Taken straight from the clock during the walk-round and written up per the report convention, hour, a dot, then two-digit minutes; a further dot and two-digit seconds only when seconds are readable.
9.32
